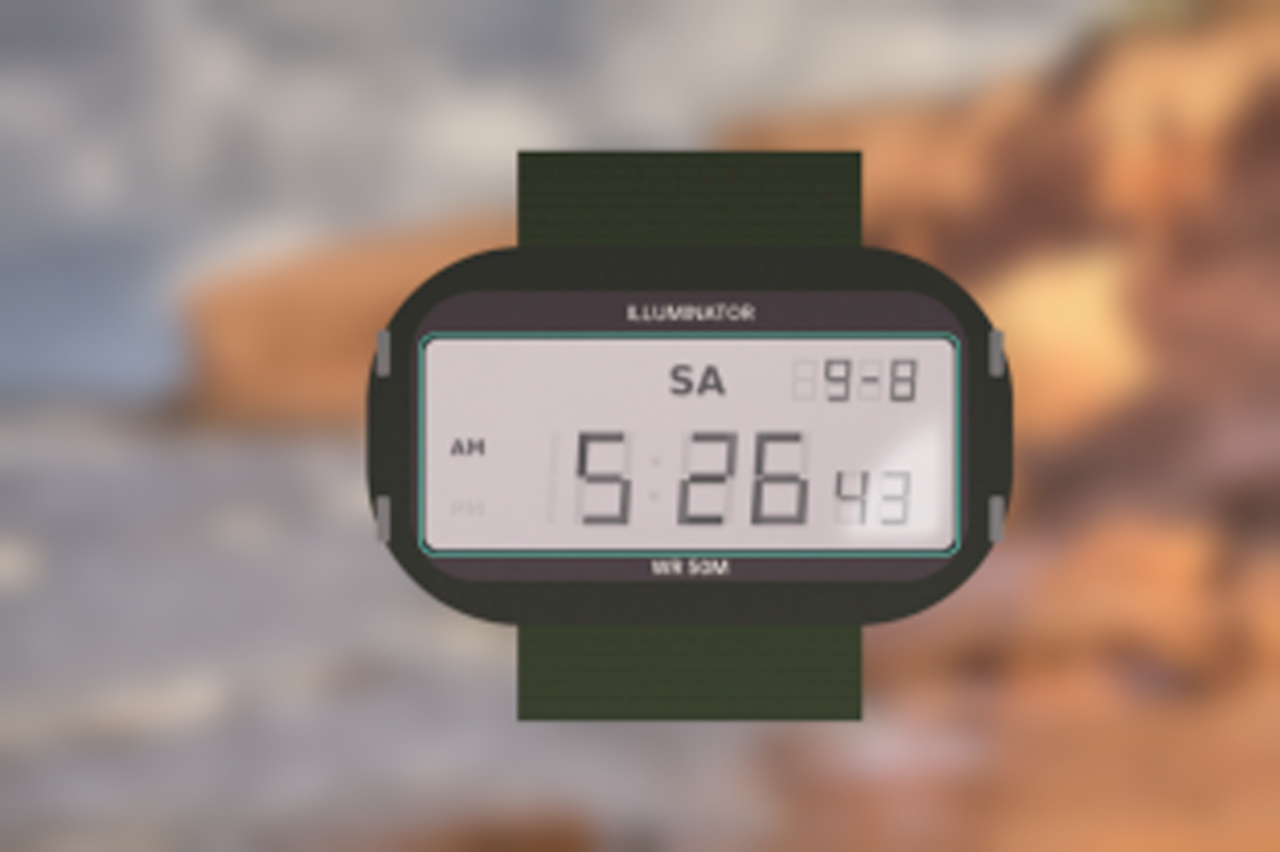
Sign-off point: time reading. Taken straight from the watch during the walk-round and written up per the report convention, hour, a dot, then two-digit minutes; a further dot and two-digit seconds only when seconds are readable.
5.26.43
